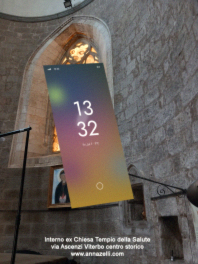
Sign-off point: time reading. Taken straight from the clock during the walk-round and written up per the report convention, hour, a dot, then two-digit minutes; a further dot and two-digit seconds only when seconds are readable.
13.32
